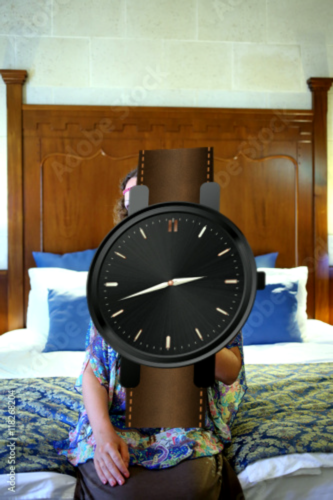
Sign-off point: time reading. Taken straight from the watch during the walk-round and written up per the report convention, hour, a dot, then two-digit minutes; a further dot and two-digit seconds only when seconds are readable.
2.42
